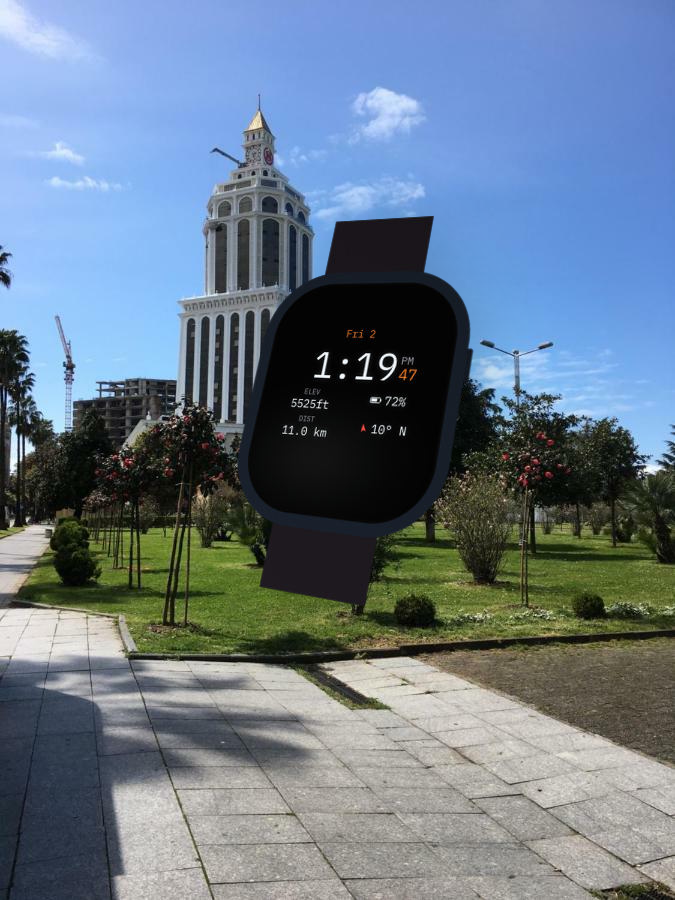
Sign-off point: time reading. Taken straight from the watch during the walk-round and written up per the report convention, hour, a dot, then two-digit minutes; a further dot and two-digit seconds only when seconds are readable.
1.19.47
